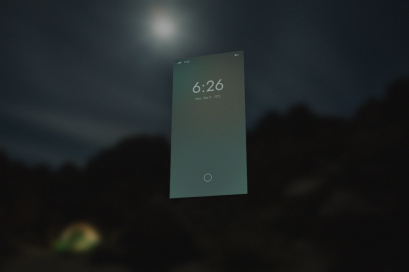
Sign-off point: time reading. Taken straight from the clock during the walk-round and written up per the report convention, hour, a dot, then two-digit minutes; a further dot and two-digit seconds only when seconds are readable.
6.26
